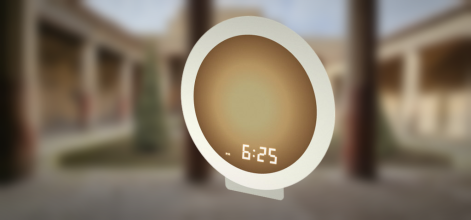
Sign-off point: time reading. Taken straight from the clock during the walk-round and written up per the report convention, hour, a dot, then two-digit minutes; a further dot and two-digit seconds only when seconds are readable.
6.25
